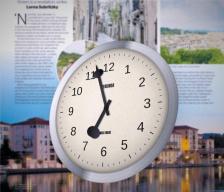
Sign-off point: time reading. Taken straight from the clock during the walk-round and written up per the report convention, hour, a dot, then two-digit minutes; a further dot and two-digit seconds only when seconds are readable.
6.57
